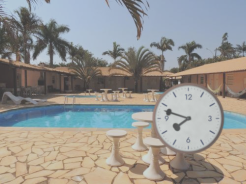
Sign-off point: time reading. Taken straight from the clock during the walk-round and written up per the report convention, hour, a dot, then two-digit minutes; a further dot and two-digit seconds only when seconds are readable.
7.48
